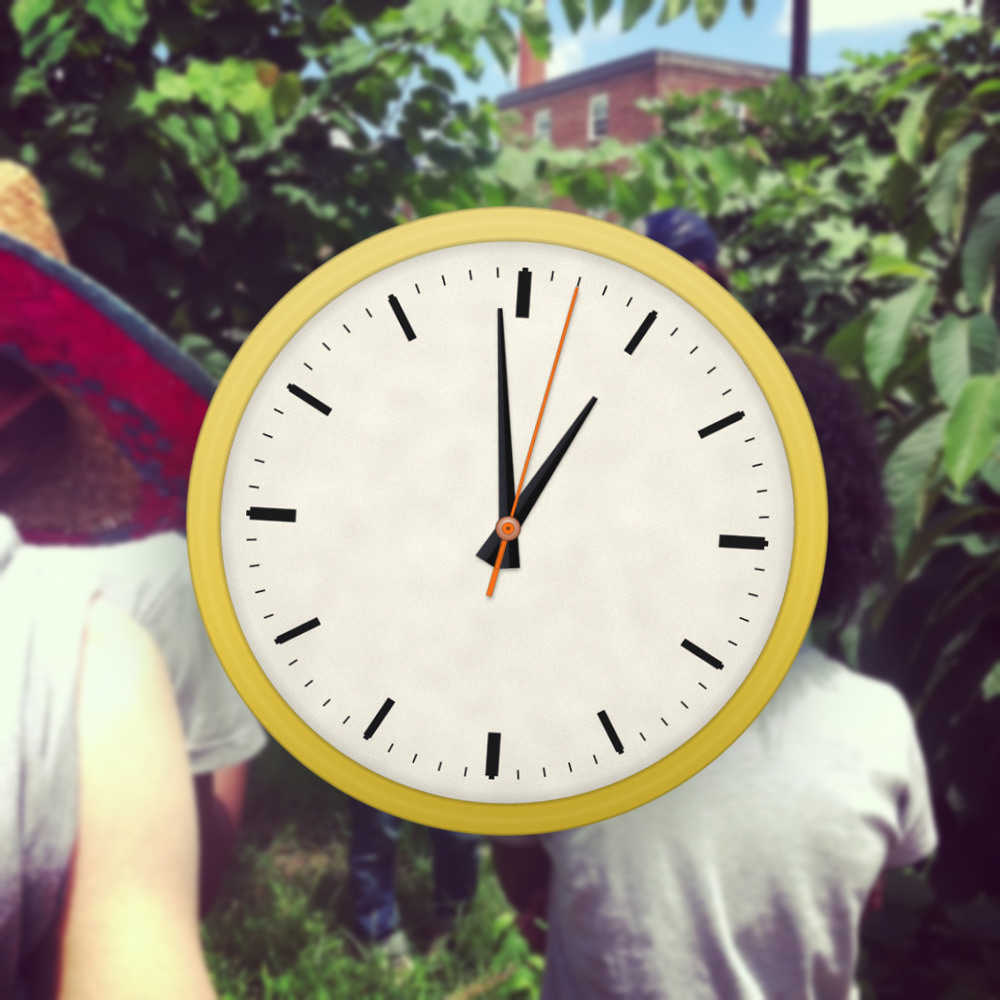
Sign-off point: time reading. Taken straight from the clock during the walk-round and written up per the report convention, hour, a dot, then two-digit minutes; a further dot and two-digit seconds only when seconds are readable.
12.59.02
